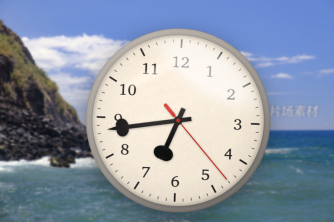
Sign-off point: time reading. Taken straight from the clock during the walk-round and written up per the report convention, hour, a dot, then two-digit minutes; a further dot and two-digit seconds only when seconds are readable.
6.43.23
